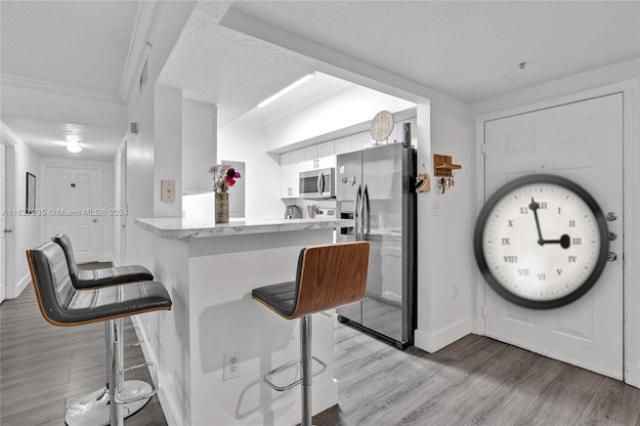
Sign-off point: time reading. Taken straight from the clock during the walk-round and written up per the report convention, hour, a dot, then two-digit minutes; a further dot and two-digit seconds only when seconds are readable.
2.58
